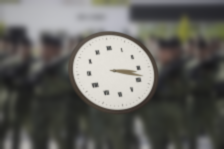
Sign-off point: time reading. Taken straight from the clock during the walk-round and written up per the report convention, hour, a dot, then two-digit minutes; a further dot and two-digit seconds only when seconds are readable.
3.18
